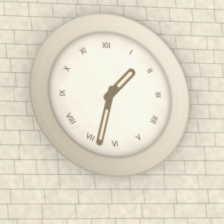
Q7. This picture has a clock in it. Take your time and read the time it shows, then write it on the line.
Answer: 1:33
